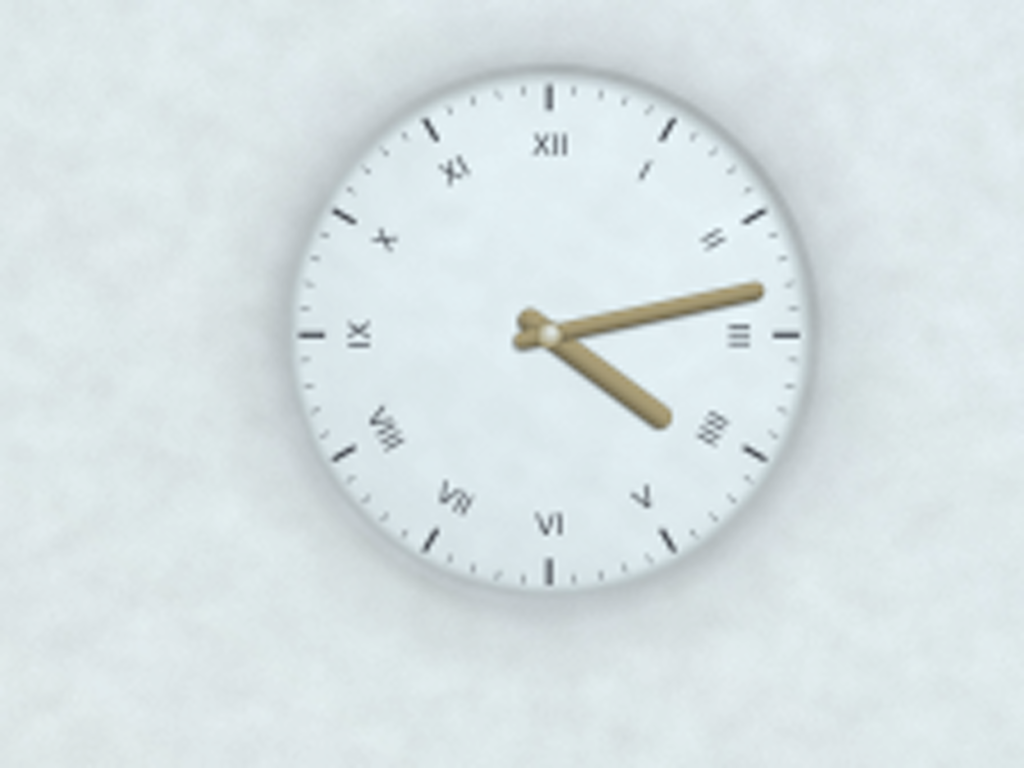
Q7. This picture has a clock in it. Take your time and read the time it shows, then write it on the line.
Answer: 4:13
